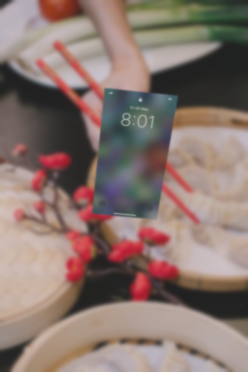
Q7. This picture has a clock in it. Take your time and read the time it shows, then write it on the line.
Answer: 8:01
